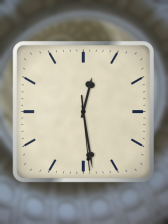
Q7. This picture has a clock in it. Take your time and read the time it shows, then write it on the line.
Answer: 12:28:29
